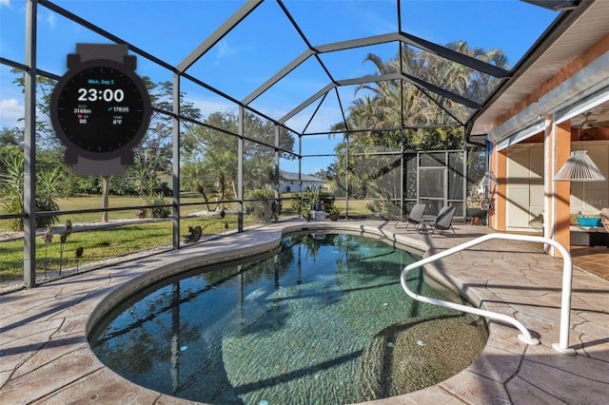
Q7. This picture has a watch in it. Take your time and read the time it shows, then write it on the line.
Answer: 23:00
